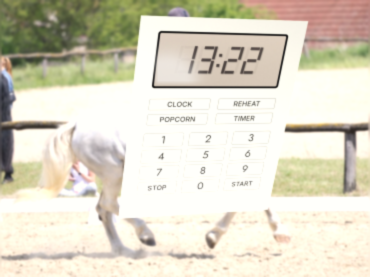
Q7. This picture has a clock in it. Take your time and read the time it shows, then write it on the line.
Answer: 13:22
